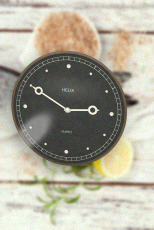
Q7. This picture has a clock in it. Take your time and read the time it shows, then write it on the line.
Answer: 2:50
